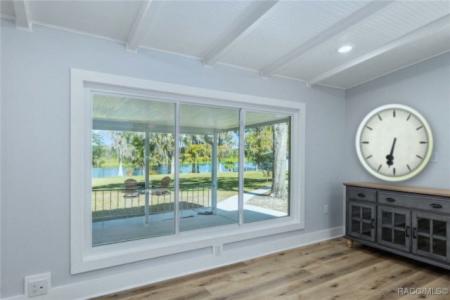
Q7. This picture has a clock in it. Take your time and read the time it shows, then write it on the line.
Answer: 6:32
